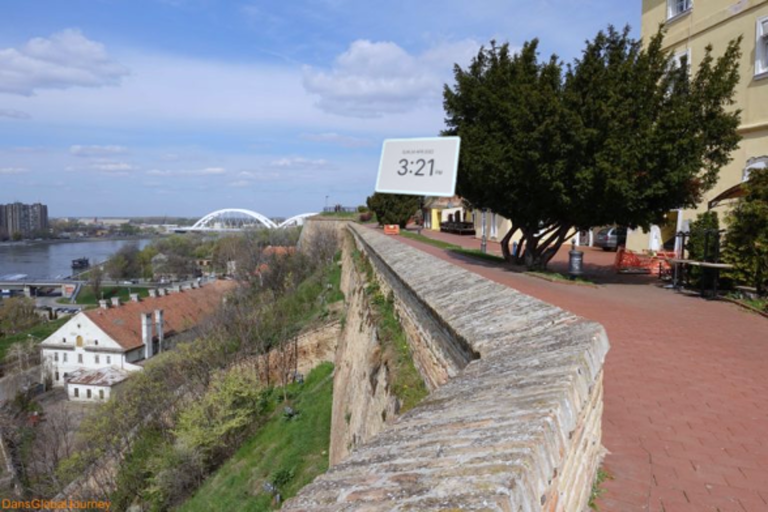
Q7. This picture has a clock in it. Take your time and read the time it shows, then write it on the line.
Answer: 3:21
